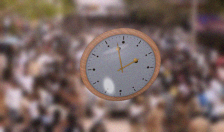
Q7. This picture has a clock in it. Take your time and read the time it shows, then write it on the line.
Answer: 1:58
